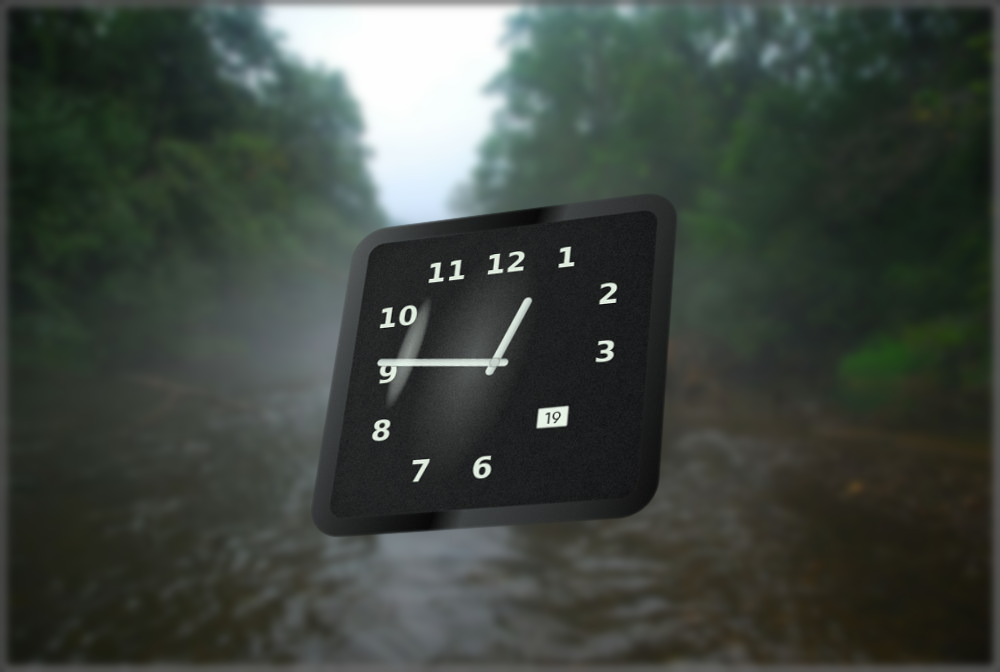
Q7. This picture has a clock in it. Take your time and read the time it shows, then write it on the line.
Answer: 12:46
